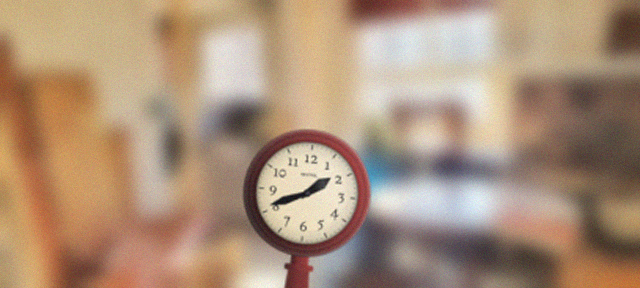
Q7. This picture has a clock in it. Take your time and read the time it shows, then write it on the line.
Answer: 1:41
